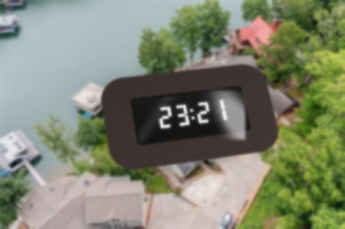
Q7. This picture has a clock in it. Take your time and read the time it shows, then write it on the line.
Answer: 23:21
